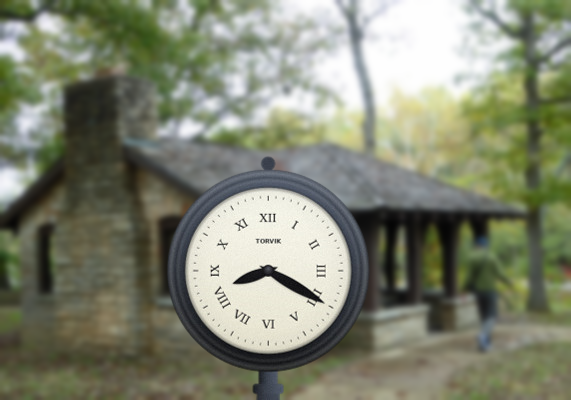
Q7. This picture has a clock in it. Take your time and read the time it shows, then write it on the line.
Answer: 8:20
